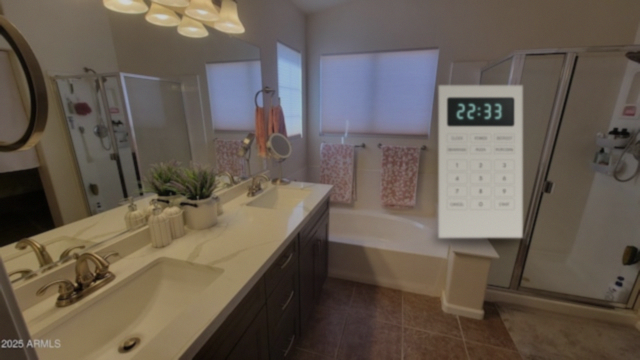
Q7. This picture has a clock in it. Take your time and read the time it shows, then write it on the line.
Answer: 22:33
